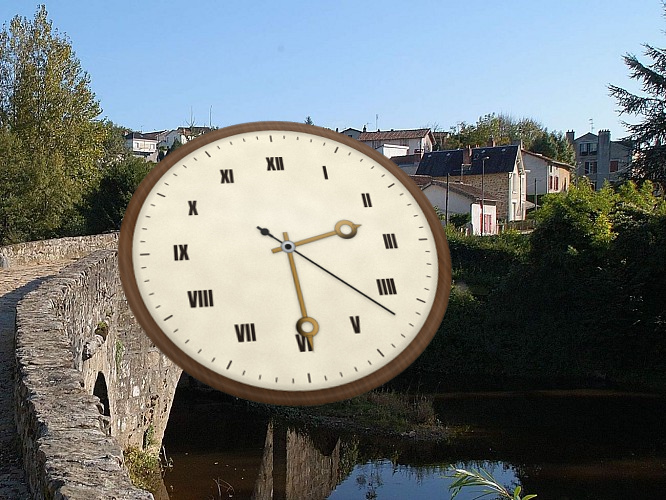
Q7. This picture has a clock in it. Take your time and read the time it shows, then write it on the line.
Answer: 2:29:22
